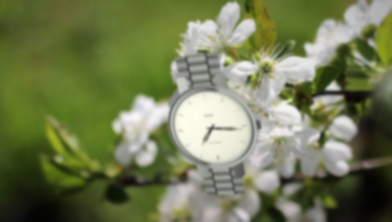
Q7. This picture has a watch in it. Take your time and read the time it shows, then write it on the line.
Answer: 7:16
